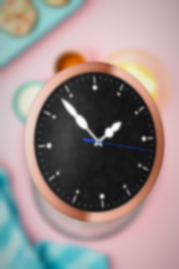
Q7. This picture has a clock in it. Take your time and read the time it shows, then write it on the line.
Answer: 1:53:17
